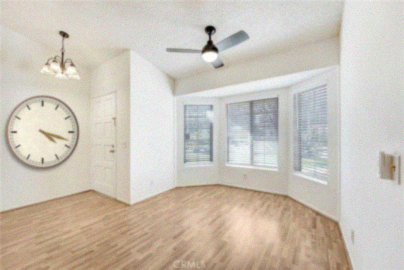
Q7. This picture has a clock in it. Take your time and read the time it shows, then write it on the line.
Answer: 4:18
